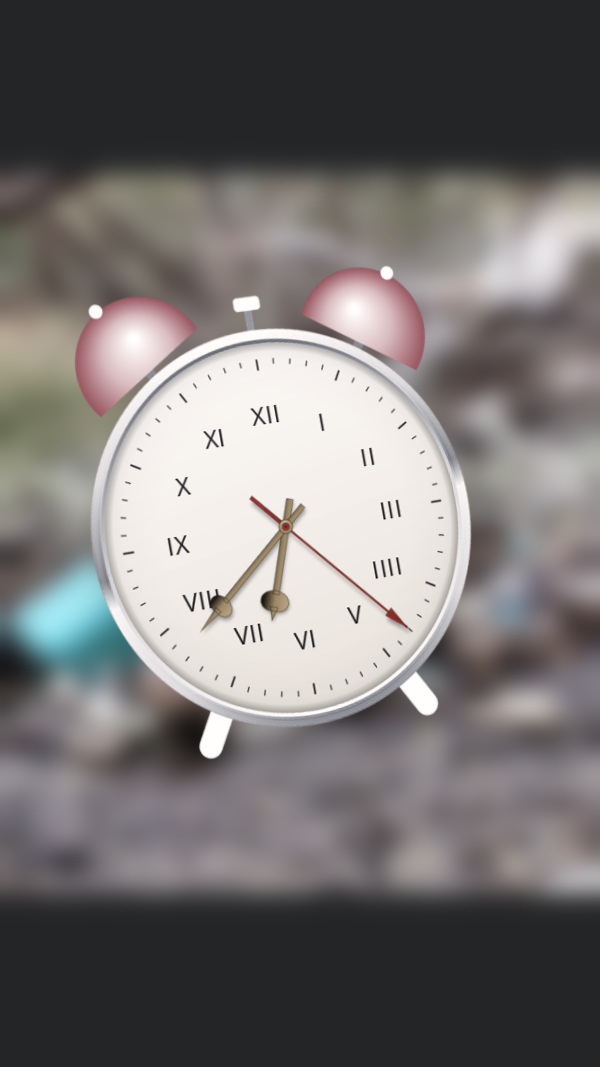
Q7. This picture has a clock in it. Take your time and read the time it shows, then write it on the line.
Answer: 6:38:23
